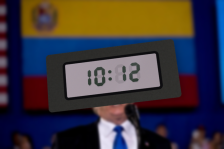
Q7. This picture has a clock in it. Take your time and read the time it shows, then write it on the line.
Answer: 10:12
